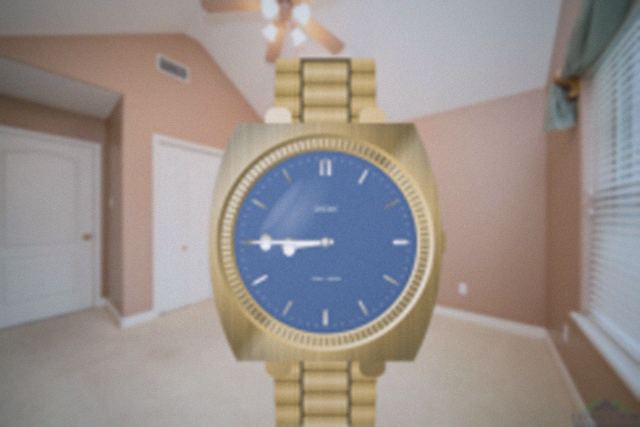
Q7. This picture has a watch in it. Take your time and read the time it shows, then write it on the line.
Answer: 8:45
